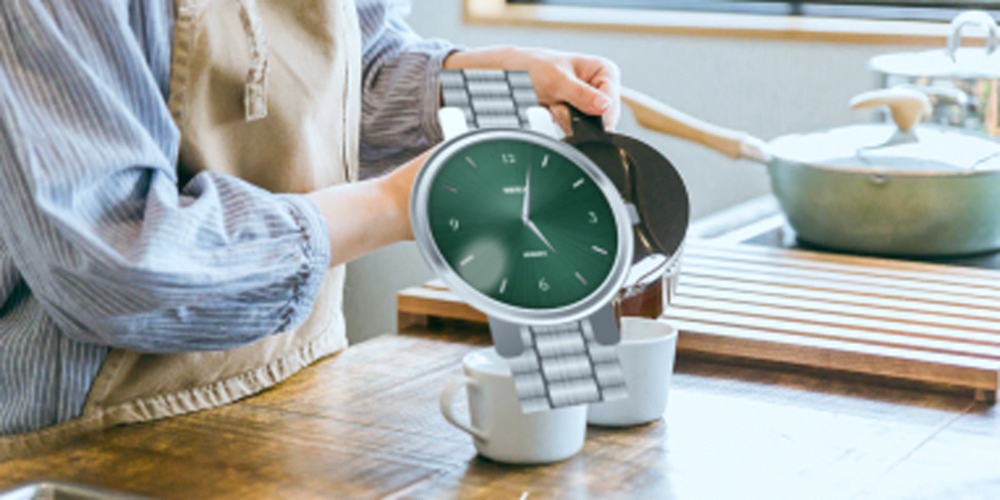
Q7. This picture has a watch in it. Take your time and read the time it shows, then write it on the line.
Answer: 5:03
